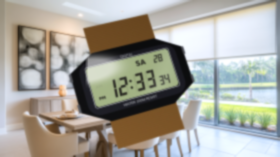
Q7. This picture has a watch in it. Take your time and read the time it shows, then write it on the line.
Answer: 12:33
